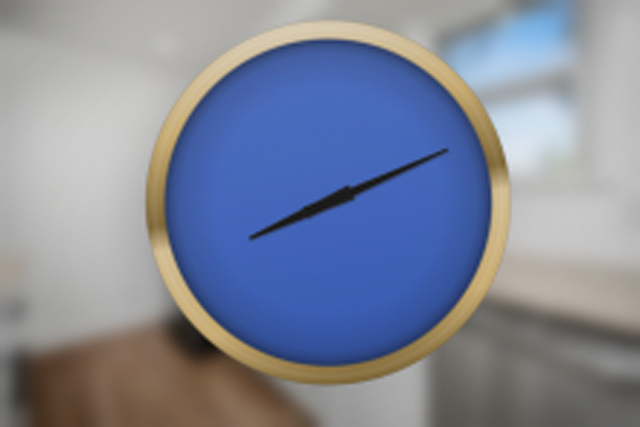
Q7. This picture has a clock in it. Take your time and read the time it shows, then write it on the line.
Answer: 8:11
